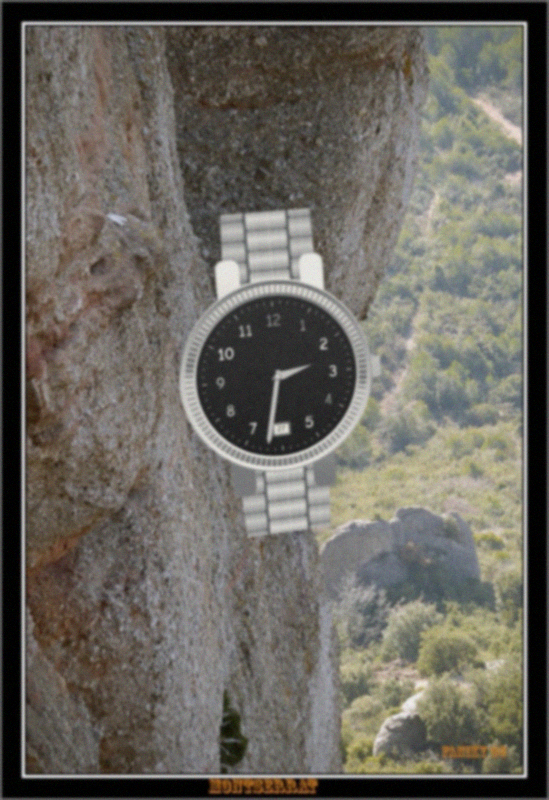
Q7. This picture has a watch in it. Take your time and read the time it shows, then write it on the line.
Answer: 2:32
